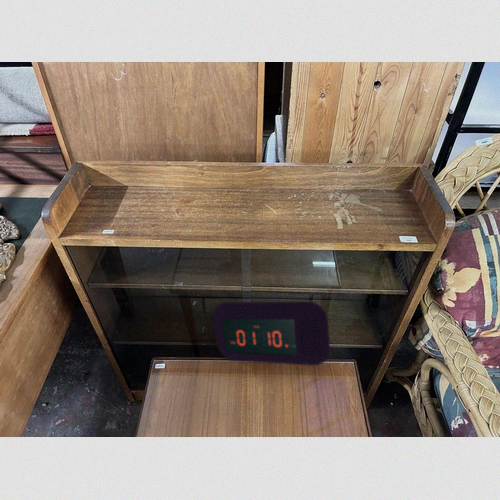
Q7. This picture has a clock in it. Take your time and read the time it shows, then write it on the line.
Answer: 1:10
